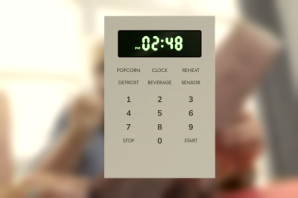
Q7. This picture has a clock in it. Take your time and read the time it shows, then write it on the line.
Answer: 2:48
